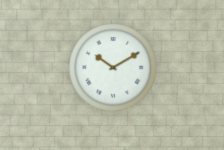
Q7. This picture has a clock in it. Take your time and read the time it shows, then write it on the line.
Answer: 10:10
